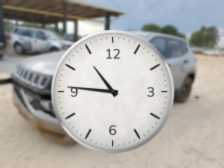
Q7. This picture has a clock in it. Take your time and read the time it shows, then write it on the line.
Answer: 10:46
